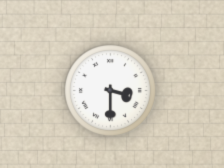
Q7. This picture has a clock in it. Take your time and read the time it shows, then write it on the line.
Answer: 3:30
